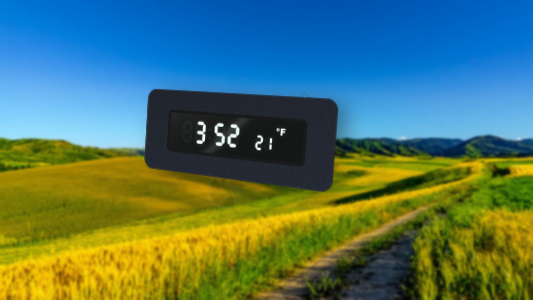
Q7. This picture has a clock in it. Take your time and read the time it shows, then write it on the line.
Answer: 3:52
